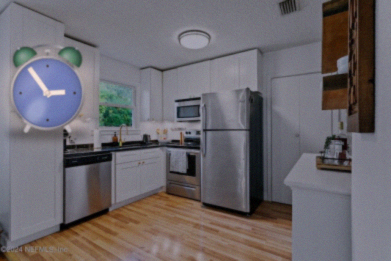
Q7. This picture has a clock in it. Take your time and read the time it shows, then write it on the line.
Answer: 2:54
